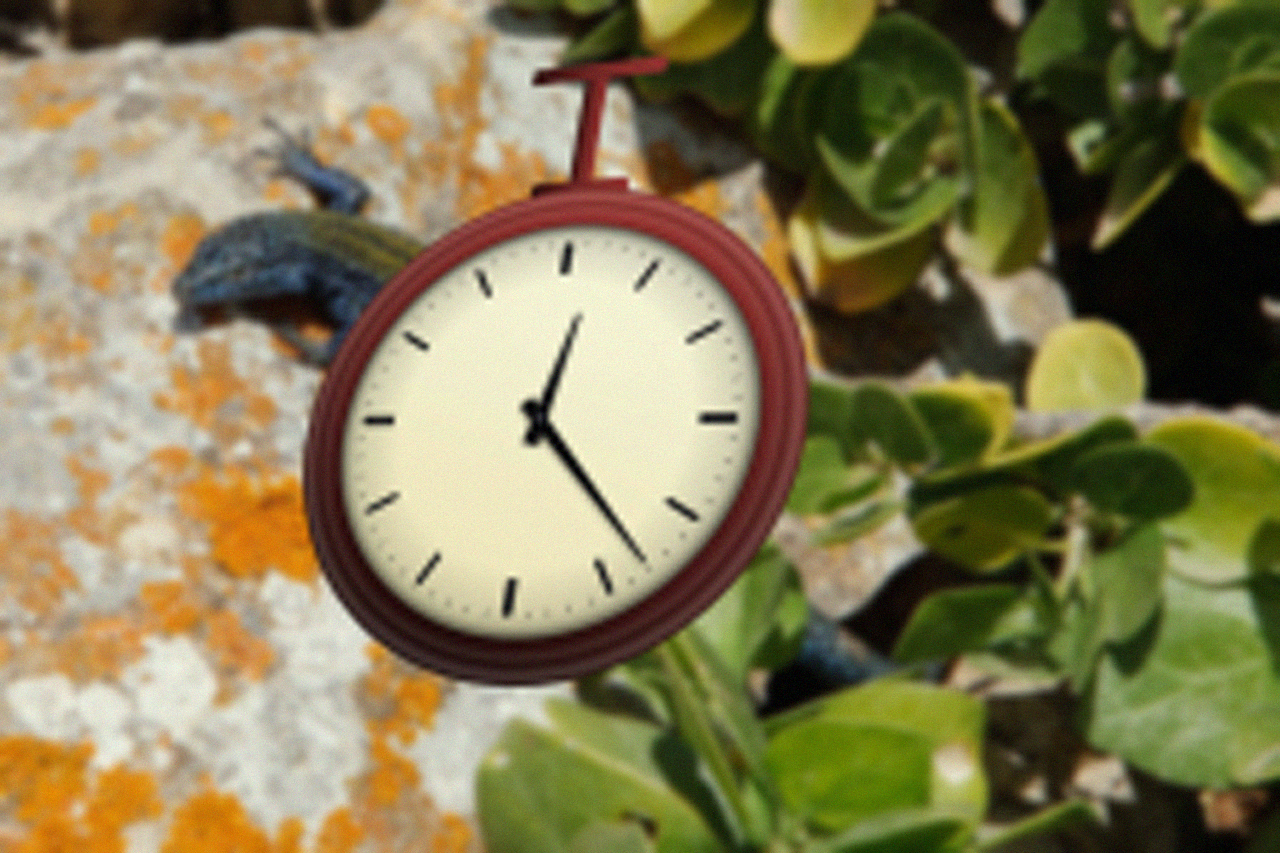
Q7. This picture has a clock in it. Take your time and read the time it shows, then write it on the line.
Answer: 12:23
